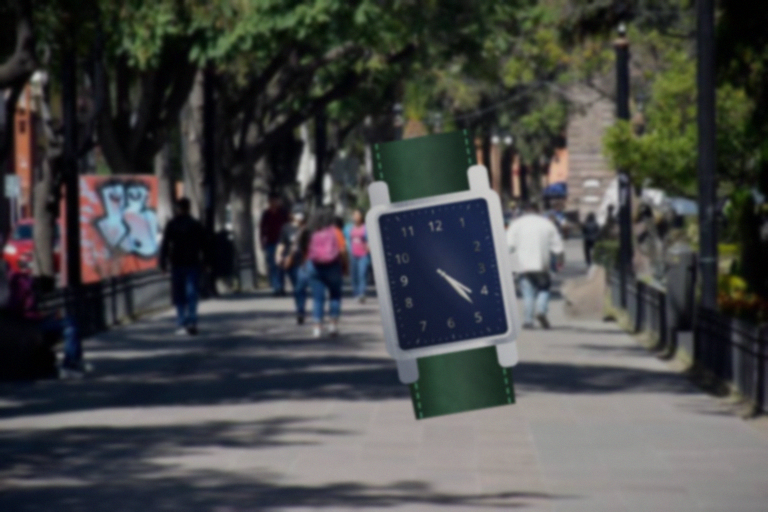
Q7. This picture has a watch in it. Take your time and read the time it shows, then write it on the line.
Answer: 4:24
